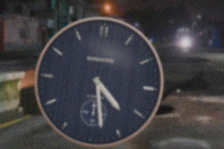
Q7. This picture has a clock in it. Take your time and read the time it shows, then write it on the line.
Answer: 4:28
